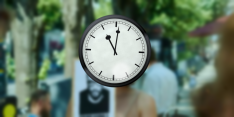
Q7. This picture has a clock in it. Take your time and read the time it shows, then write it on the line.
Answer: 11:01
